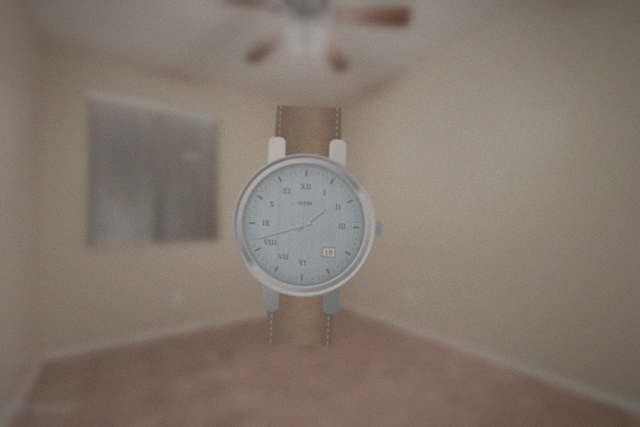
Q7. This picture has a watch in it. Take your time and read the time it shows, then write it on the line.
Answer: 1:42
